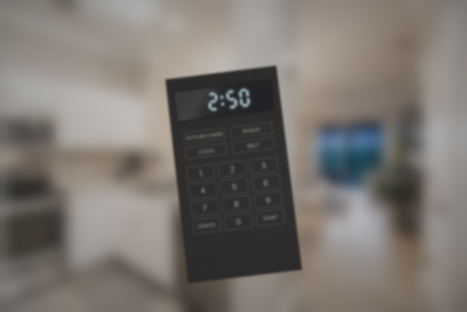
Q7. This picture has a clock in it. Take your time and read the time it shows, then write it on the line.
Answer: 2:50
